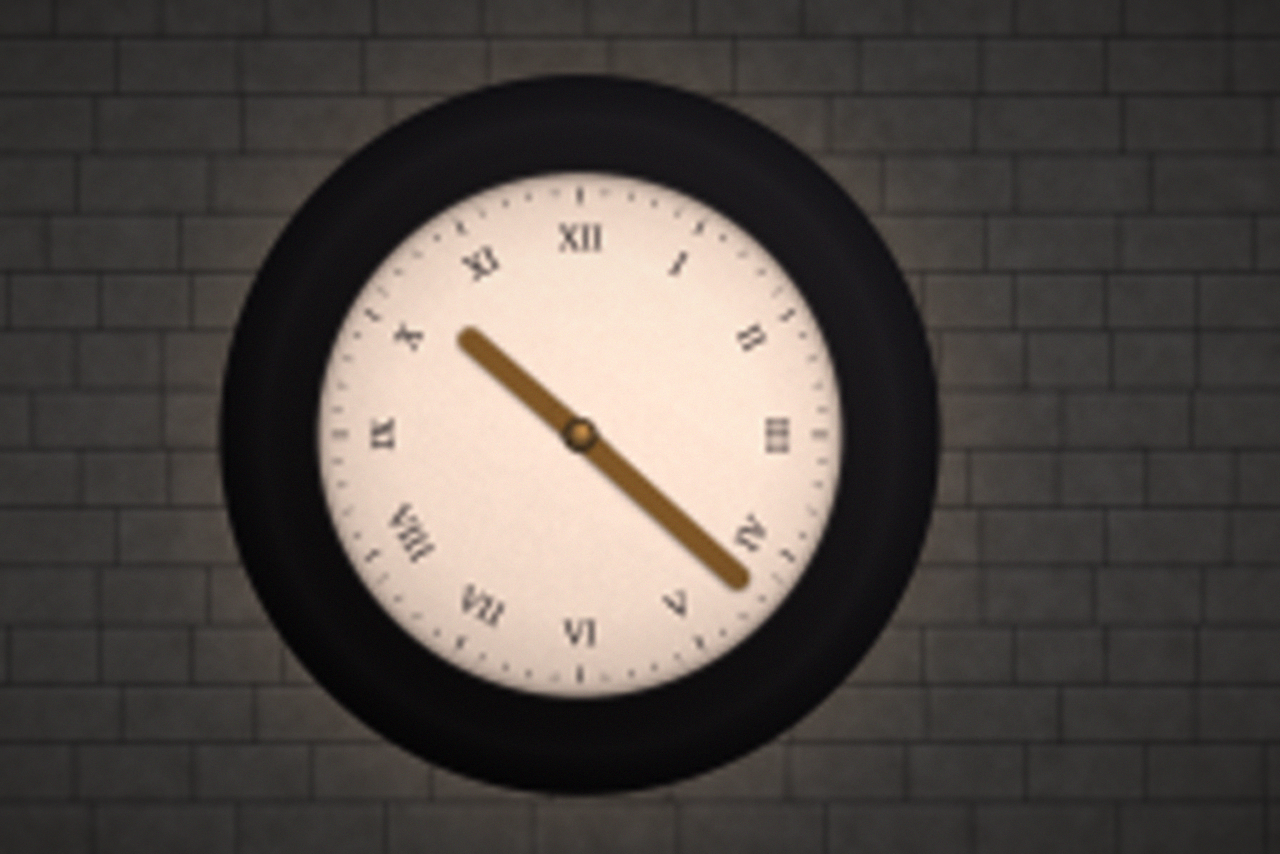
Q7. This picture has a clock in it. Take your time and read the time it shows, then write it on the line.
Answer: 10:22
